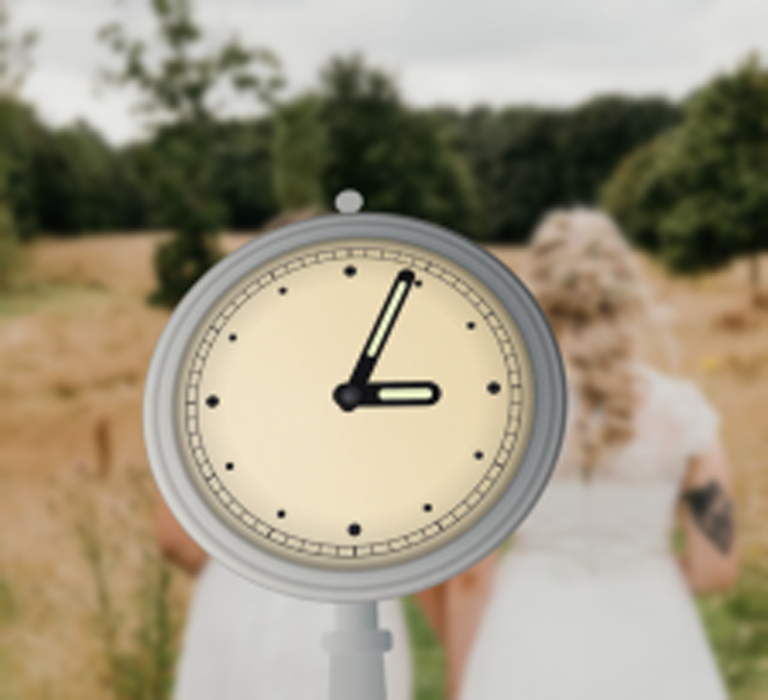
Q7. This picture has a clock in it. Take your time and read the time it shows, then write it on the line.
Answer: 3:04
